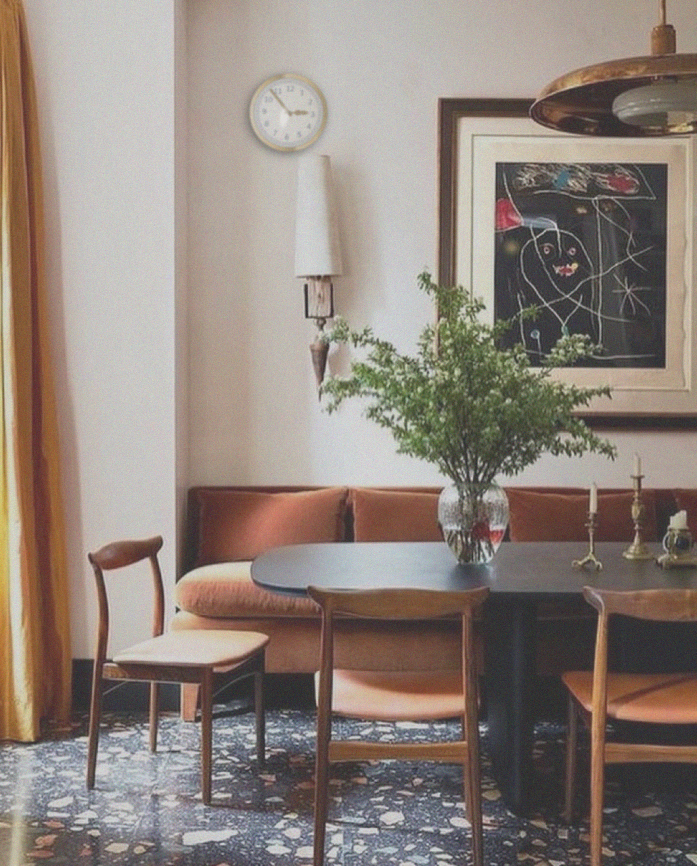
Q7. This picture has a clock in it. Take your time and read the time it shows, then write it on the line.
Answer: 2:53
